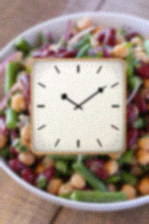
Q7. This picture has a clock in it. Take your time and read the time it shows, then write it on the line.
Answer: 10:09
